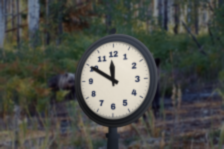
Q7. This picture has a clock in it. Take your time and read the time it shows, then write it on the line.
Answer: 11:50
